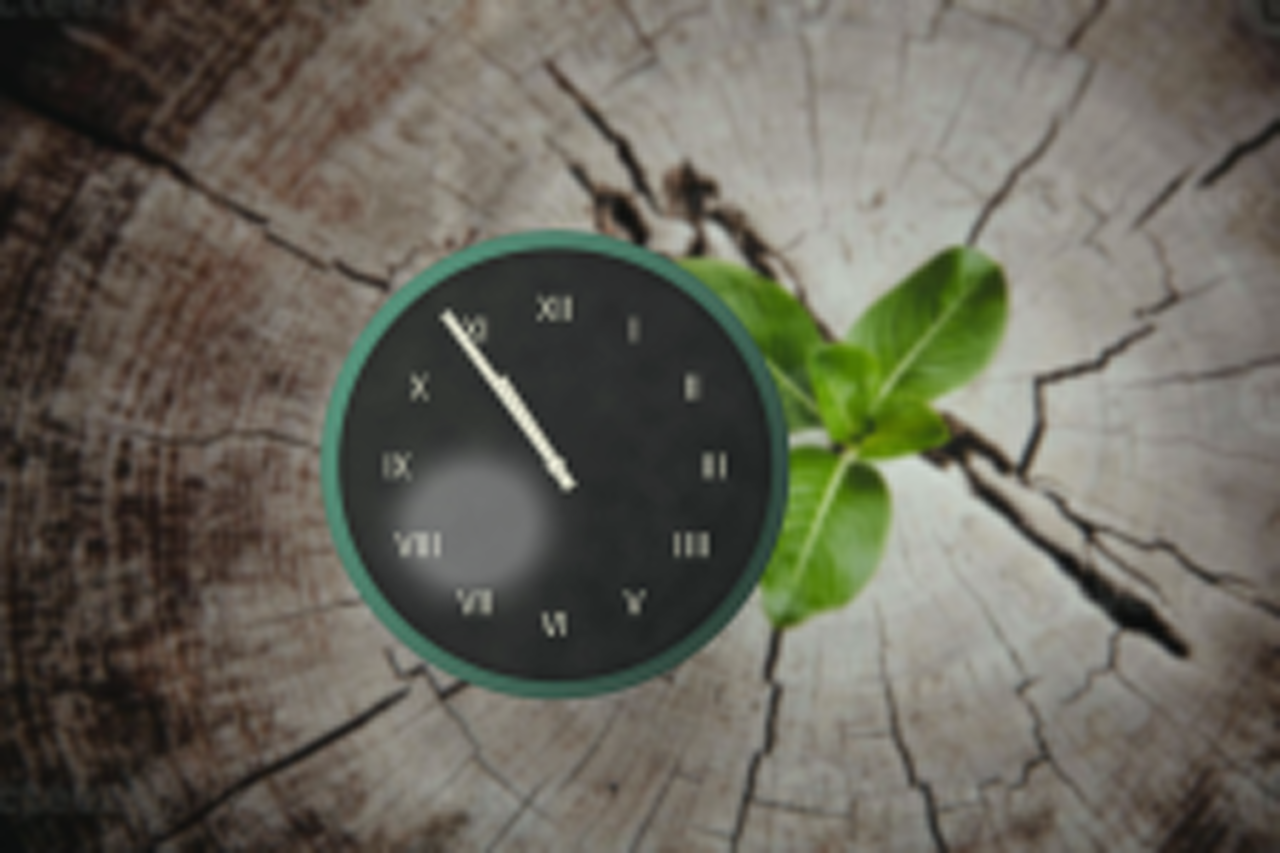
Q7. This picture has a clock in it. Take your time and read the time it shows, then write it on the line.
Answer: 10:54
